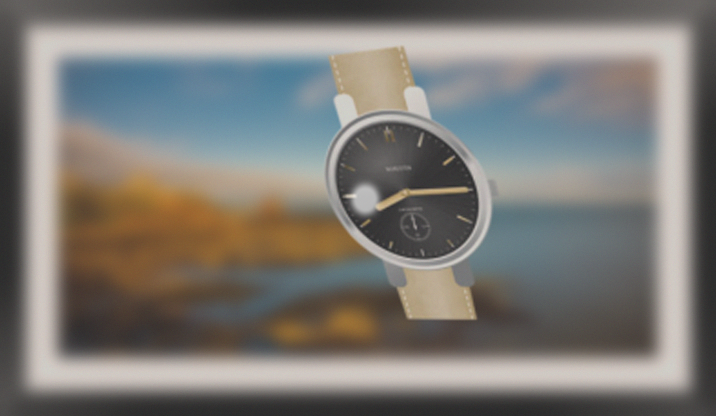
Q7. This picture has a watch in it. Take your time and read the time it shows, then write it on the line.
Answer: 8:15
